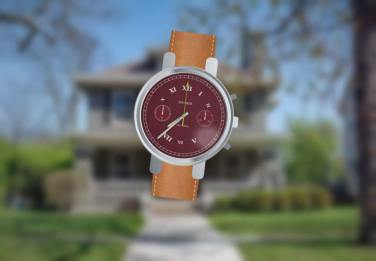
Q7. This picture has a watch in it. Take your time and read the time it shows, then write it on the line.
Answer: 7:37
